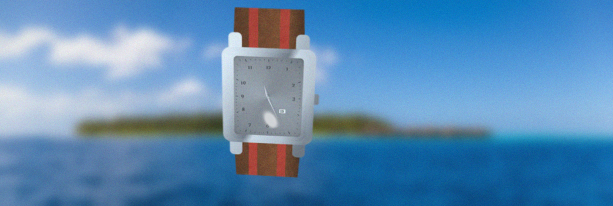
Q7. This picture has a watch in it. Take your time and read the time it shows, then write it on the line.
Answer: 11:26
